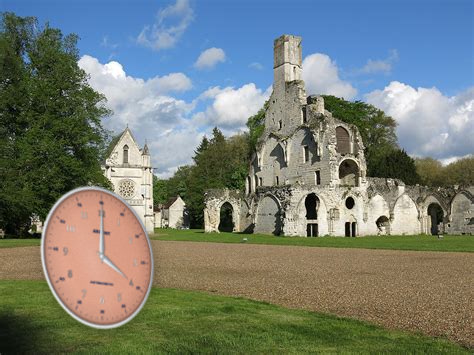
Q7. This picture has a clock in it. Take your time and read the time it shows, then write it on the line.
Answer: 4:00
